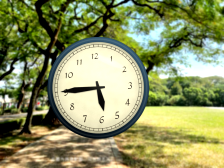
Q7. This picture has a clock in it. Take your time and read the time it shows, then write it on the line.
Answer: 5:45
